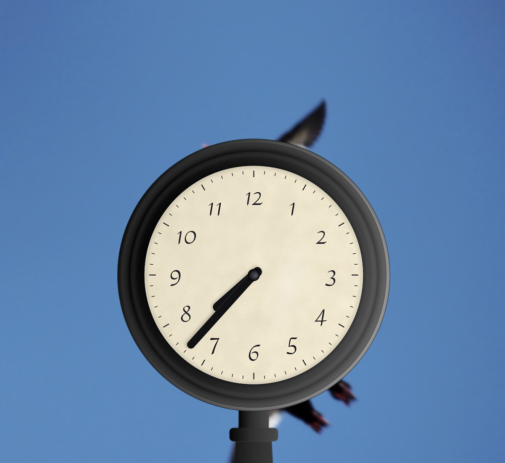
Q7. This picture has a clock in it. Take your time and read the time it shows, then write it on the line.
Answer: 7:37
